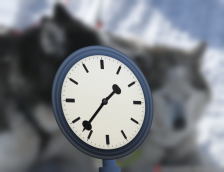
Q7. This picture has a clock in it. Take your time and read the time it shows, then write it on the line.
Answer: 1:37
